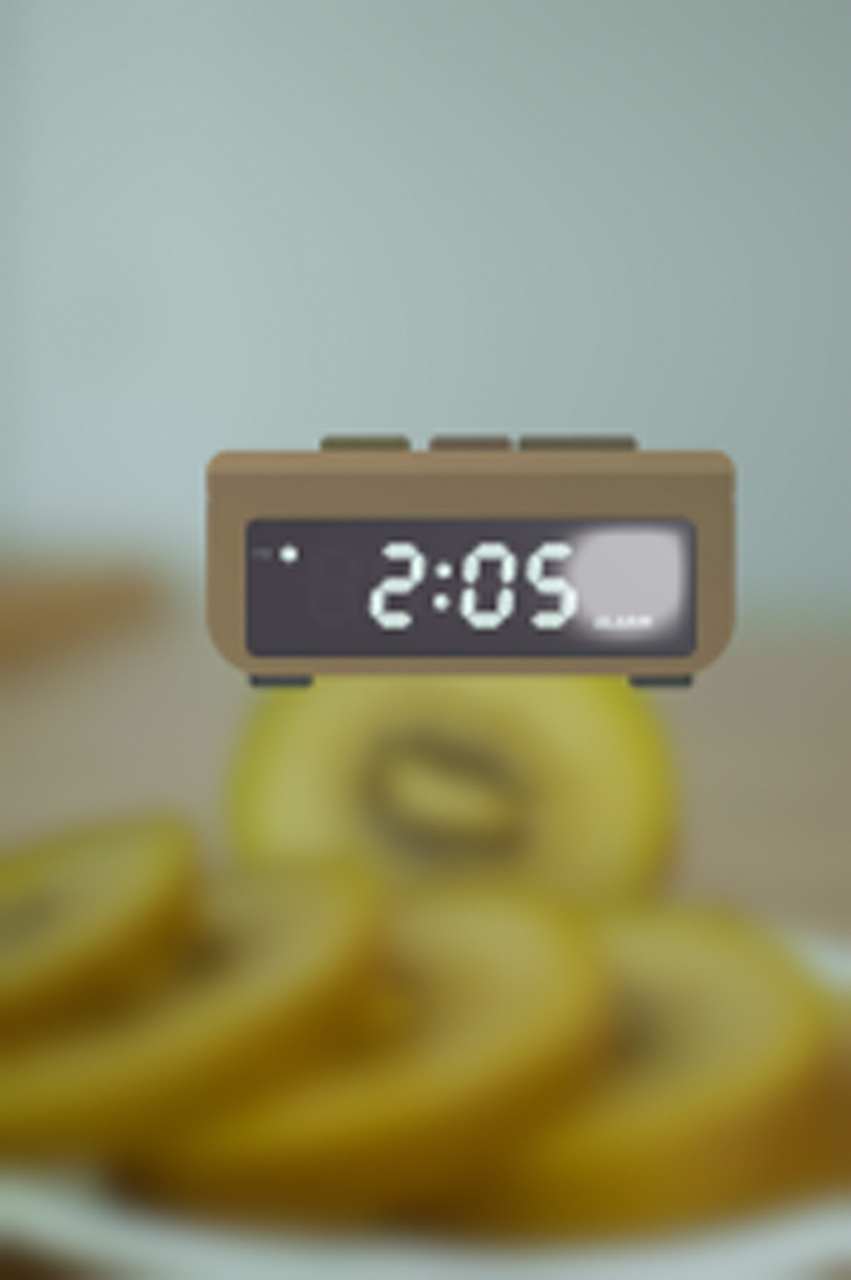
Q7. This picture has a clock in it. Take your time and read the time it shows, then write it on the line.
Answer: 2:05
